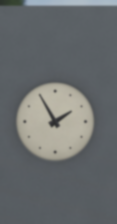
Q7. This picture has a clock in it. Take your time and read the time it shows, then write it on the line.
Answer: 1:55
